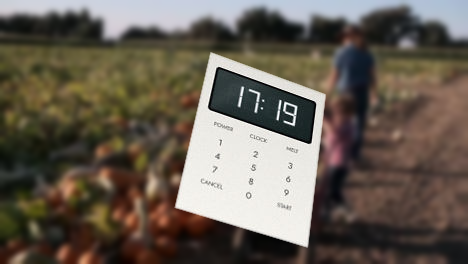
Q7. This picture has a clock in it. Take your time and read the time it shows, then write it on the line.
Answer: 17:19
